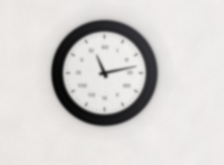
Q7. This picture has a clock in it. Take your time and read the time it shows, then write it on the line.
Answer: 11:13
